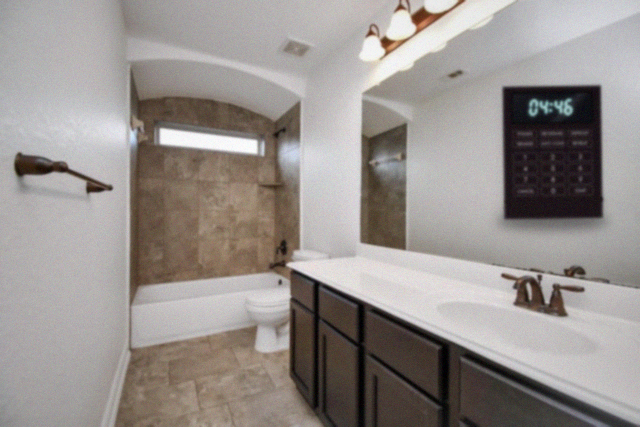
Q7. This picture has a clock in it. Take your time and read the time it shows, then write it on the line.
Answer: 4:46
